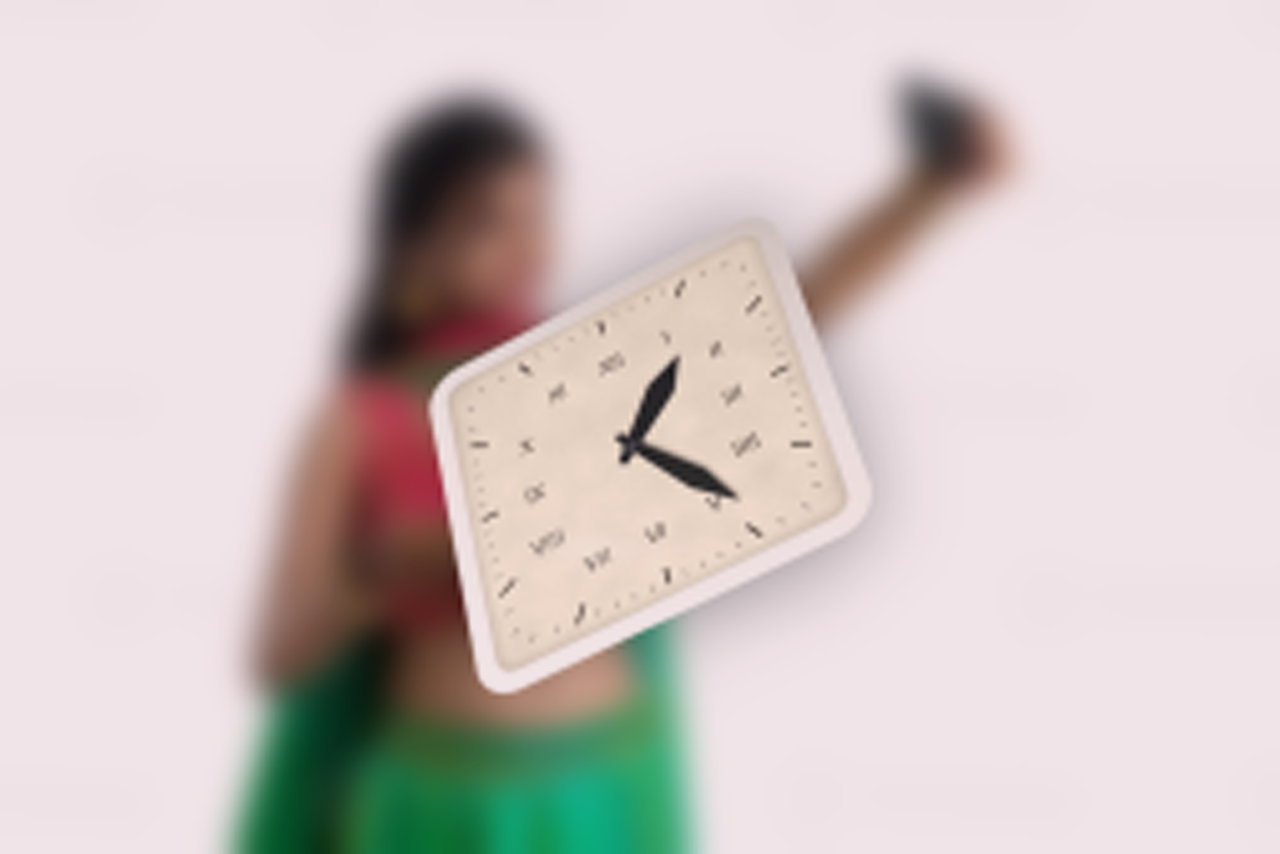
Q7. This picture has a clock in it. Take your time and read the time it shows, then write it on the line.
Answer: 1:24
